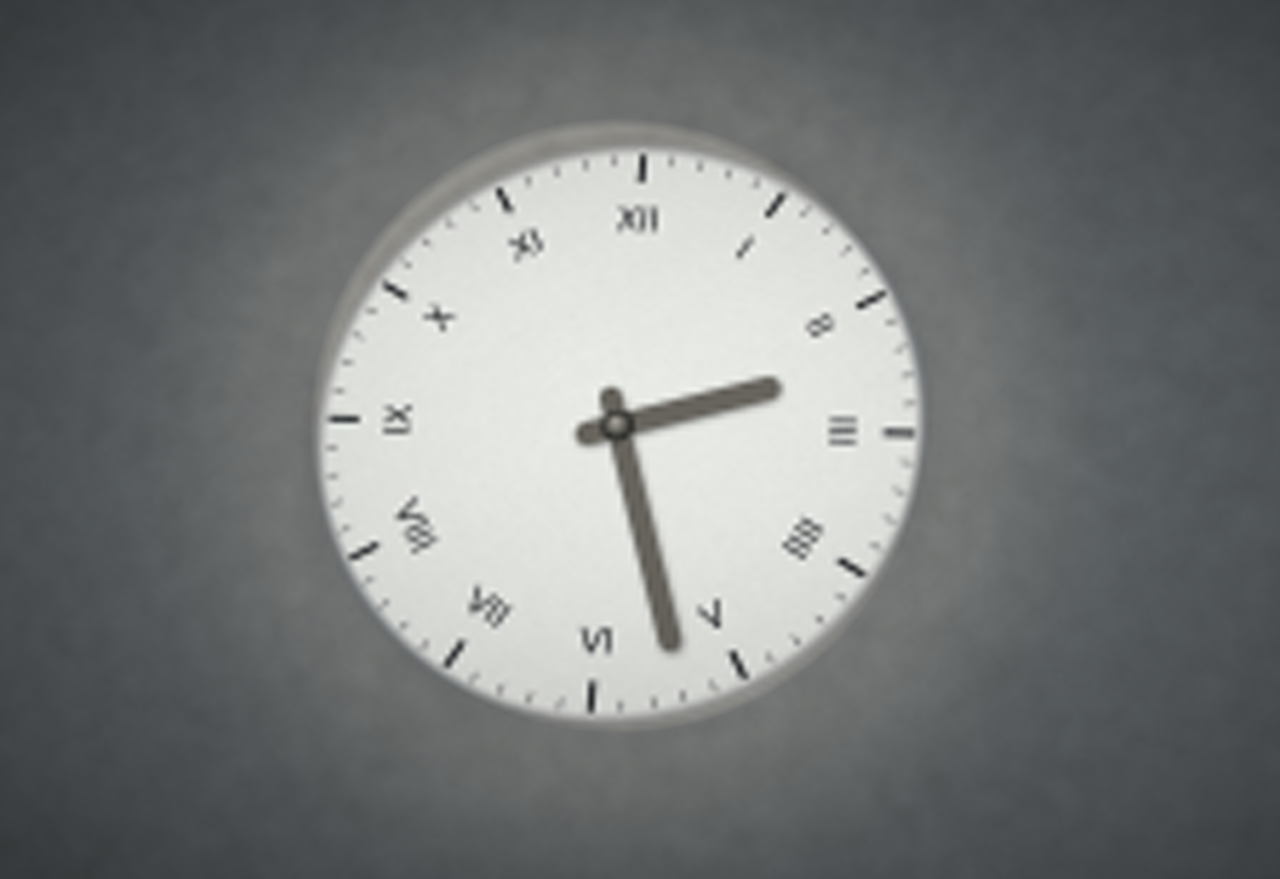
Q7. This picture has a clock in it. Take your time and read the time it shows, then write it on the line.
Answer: 2:27
